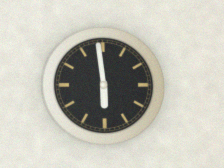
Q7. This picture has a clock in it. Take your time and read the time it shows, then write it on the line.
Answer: 5:59
